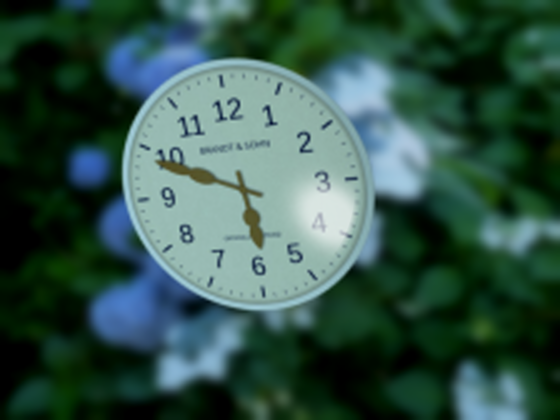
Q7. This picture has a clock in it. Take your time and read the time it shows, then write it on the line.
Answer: 5:49
